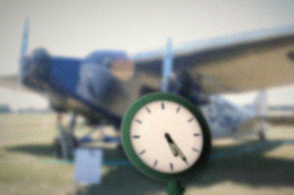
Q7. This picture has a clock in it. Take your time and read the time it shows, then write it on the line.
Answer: 5:25
